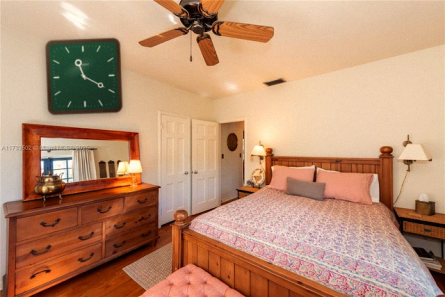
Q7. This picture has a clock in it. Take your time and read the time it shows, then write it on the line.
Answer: 11:20
